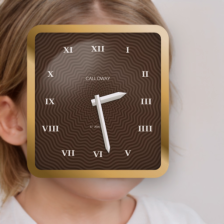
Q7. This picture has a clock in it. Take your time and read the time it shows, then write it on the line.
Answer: 2:28
